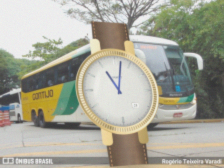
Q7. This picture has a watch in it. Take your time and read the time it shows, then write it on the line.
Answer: 11:02
